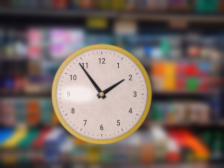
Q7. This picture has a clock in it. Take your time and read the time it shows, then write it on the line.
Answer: 1:54
